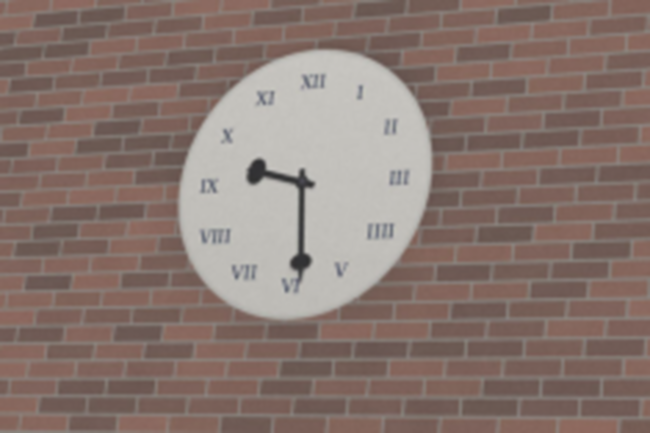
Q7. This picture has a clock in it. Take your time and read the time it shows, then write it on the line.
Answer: 9:29
